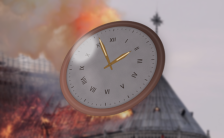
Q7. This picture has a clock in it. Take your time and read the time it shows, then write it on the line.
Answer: 1:56
